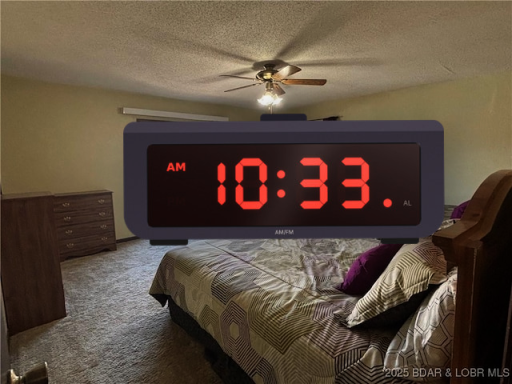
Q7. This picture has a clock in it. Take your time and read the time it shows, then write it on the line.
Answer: 10:33
